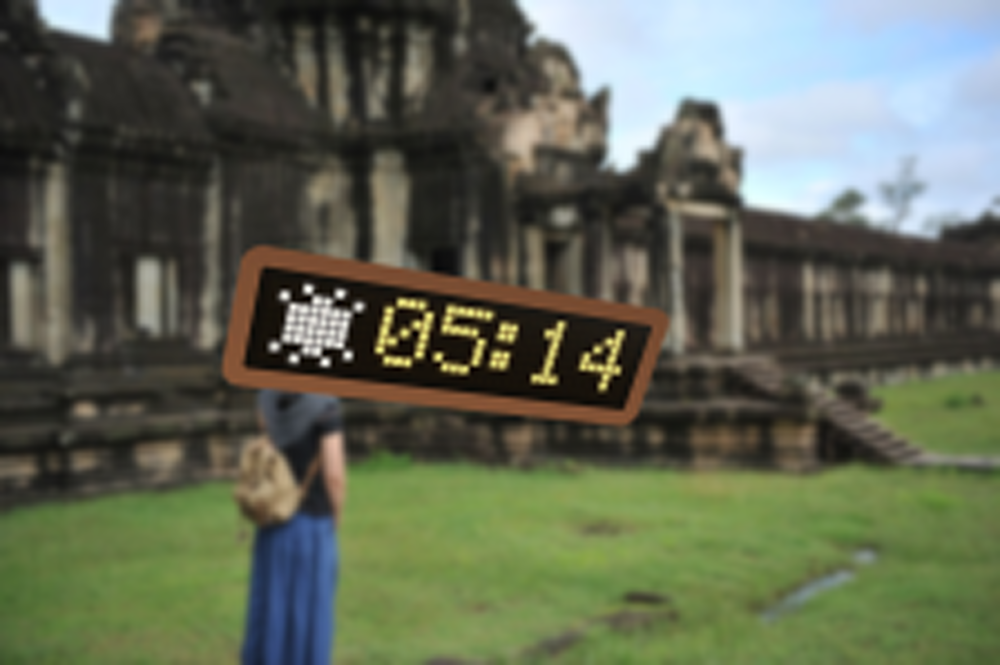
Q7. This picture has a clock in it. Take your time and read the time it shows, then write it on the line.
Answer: 5:14
